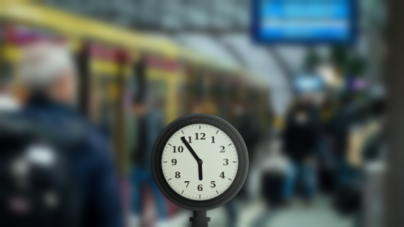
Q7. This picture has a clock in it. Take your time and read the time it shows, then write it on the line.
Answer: 5:54
